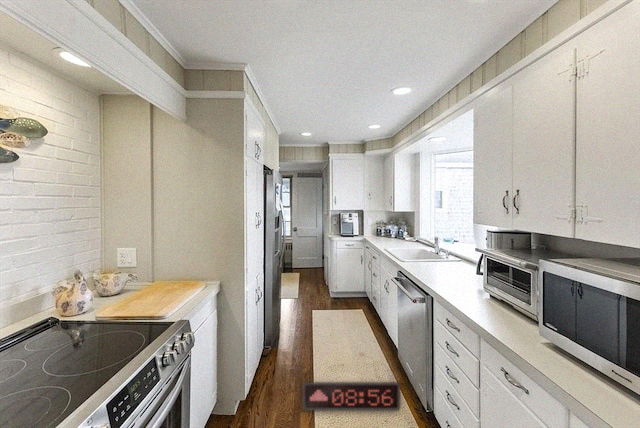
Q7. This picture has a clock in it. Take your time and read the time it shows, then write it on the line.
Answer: 8:56
